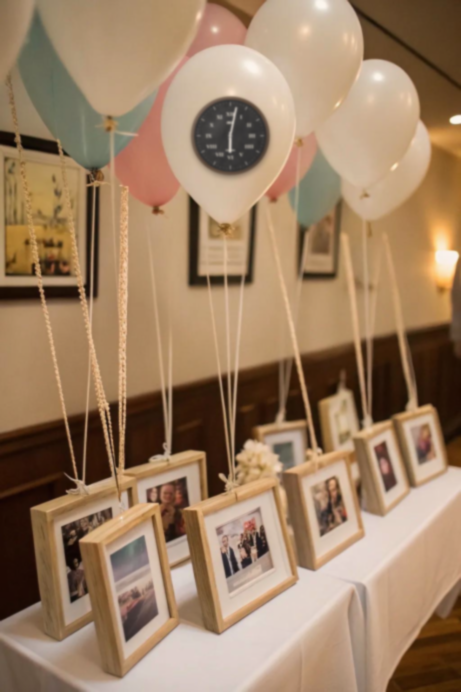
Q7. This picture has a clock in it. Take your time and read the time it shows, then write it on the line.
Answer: 6:02
